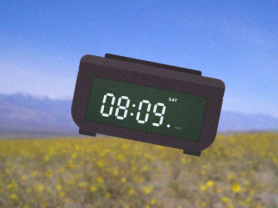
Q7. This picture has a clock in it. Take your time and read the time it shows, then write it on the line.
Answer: 8:09
